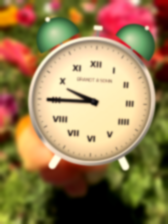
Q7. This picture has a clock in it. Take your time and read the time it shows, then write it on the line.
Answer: 9:45
